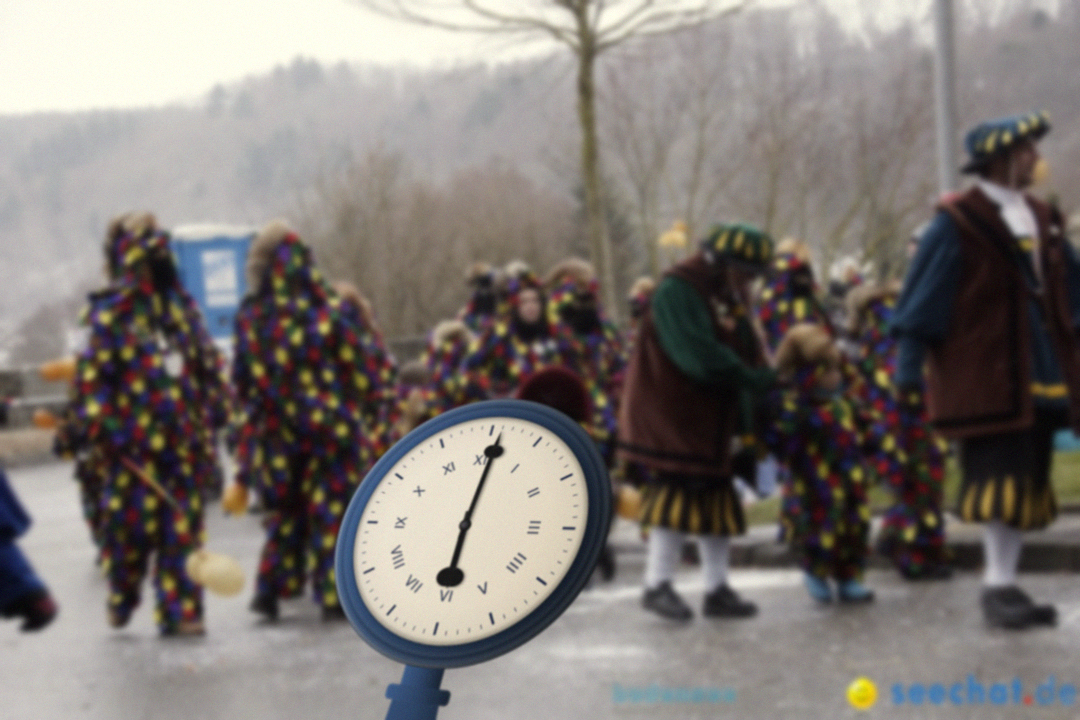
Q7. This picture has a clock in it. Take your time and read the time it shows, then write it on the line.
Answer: 6:01
